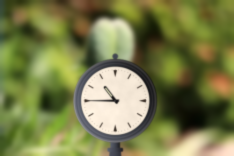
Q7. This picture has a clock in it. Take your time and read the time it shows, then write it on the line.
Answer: 10:45
